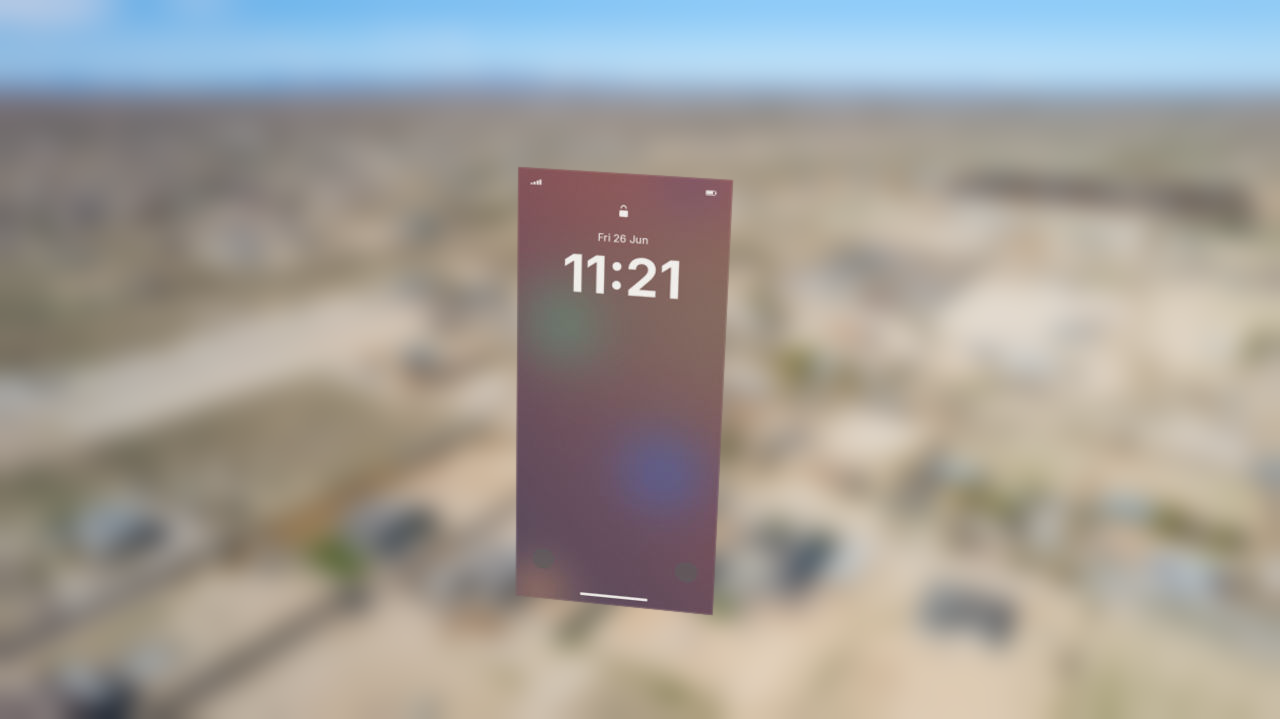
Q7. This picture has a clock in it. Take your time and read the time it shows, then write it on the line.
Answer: 11:21
